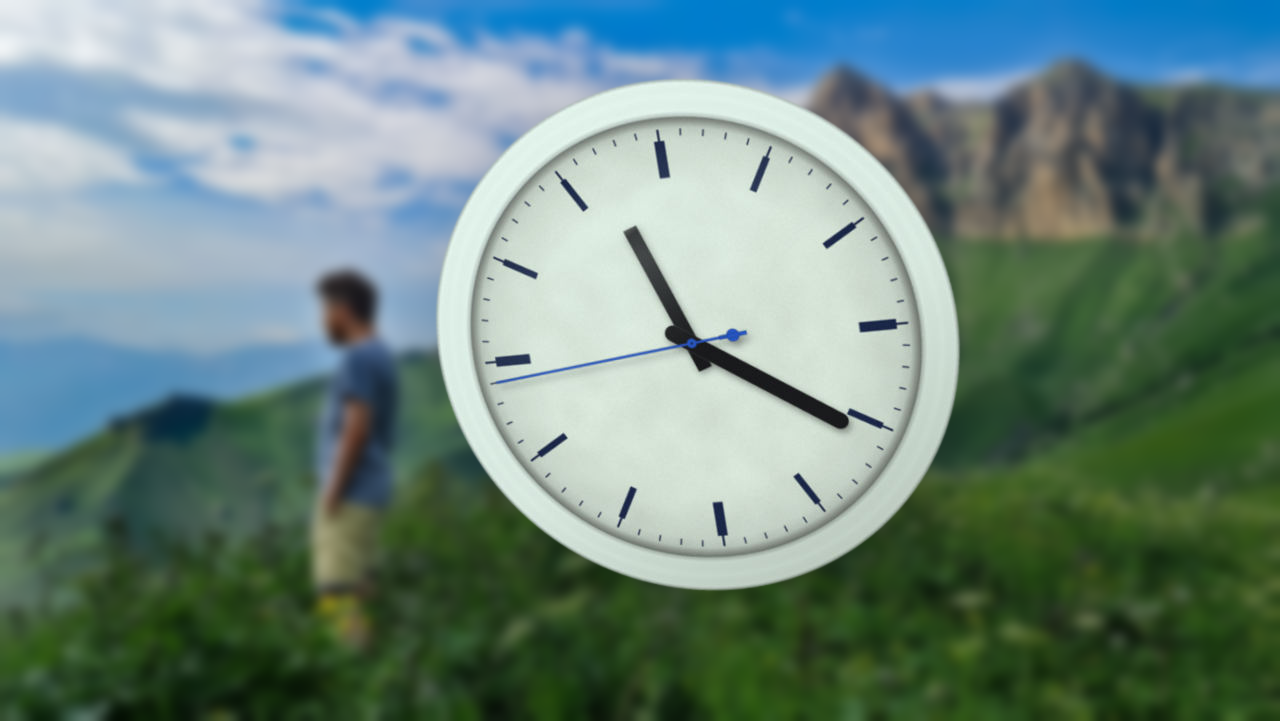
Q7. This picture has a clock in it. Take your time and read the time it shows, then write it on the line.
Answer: 11:20:44
